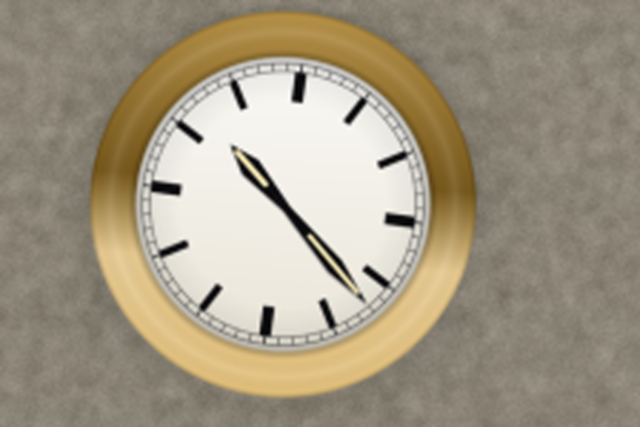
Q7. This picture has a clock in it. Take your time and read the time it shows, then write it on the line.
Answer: 10:22
